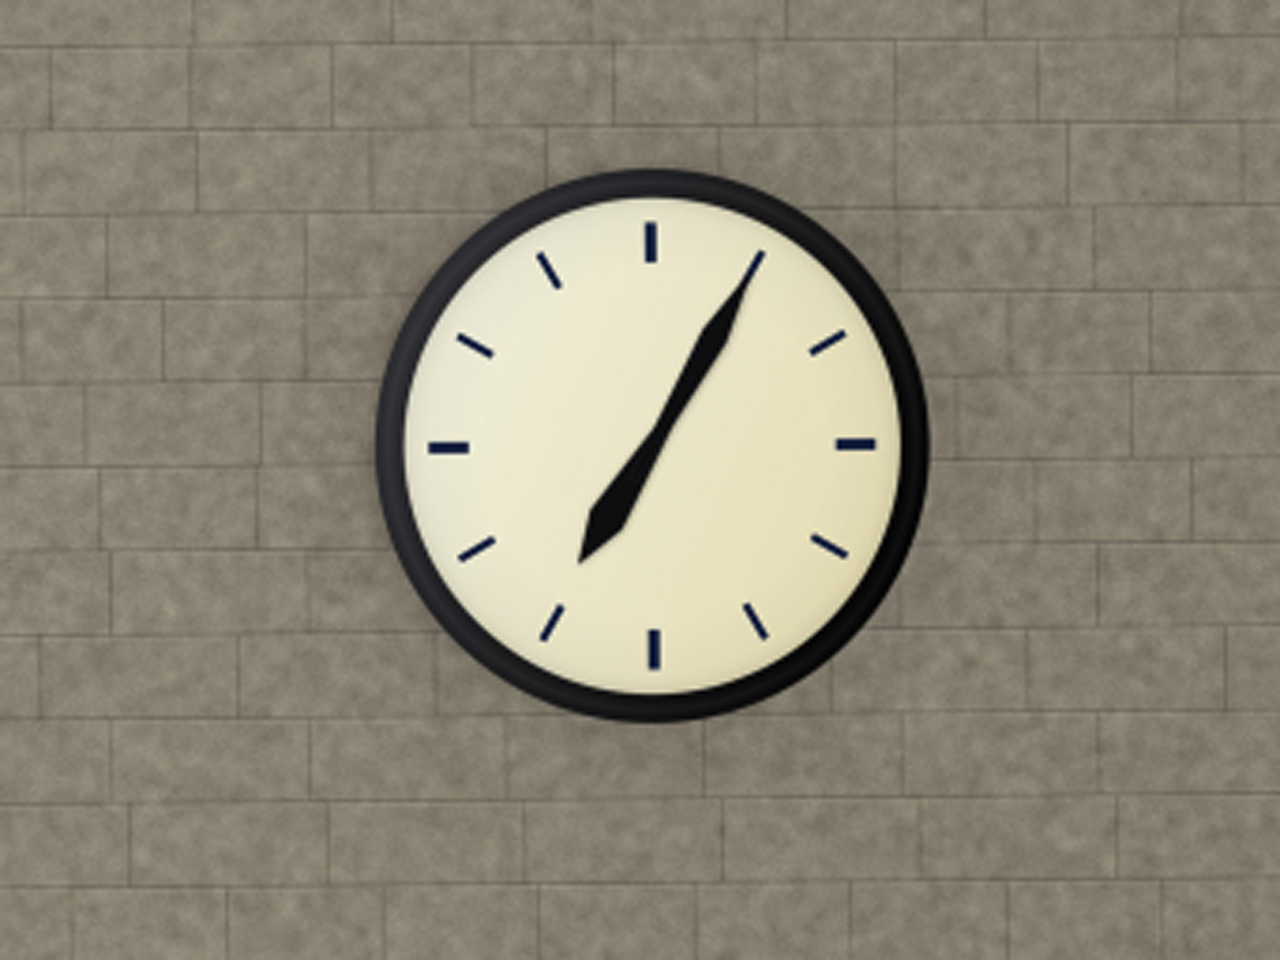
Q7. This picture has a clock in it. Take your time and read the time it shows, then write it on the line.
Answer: 7:05
